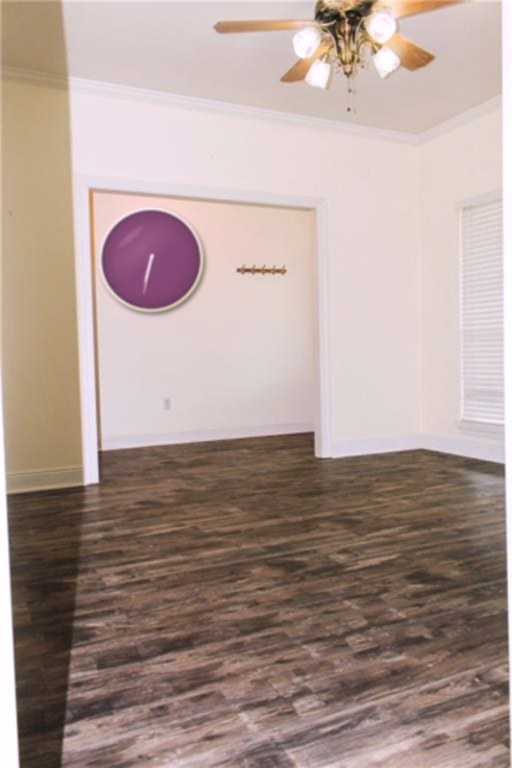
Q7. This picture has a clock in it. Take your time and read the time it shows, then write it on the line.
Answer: 6:32
